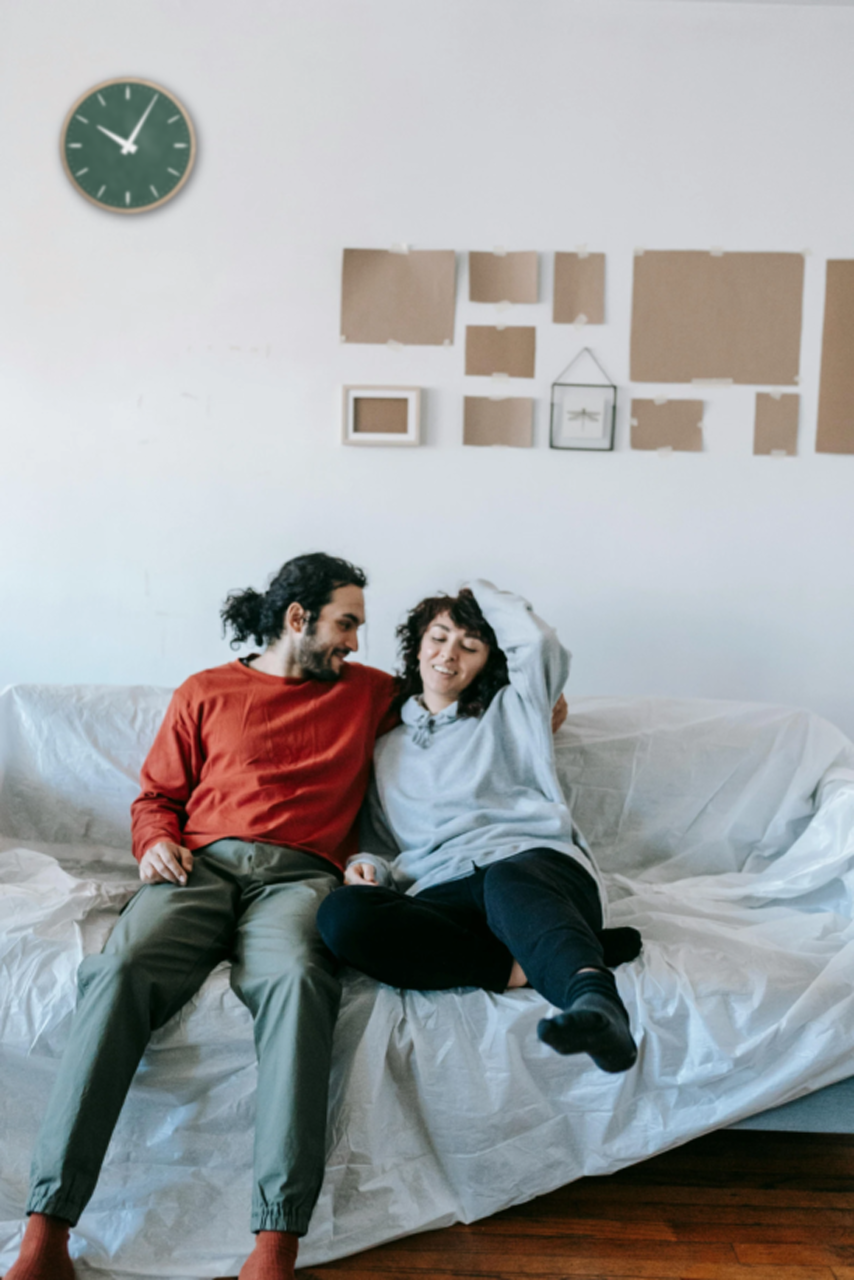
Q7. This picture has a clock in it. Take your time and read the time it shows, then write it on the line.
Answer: 10:05
